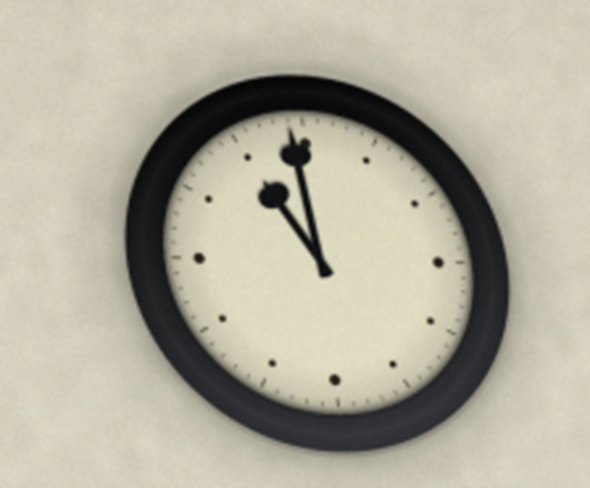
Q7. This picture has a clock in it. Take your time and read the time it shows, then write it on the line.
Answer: 10:59
